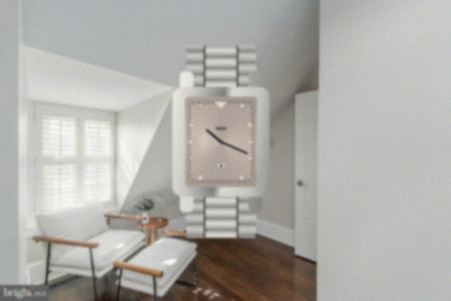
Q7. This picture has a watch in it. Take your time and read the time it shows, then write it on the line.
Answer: 10:19
